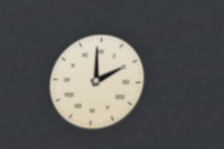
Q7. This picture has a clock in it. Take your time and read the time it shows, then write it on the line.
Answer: 1:59
